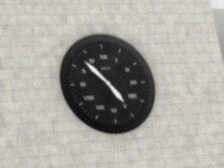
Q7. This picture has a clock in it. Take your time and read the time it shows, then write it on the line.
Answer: 4:53
